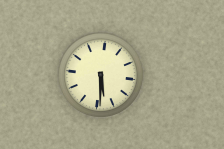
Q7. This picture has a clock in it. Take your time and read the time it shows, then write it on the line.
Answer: 5:29
